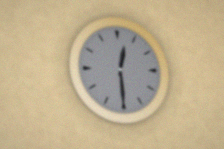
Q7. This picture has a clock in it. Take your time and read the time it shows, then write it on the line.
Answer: 12:30
